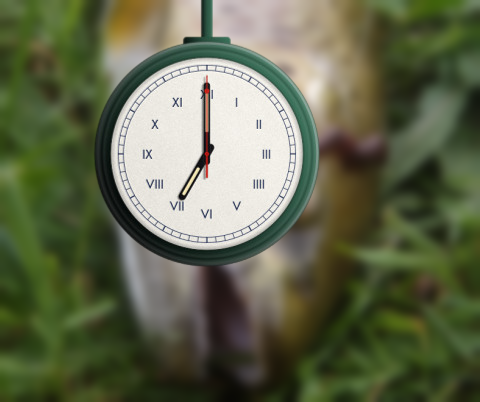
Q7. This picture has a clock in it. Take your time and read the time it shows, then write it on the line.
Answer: 7:00:00
